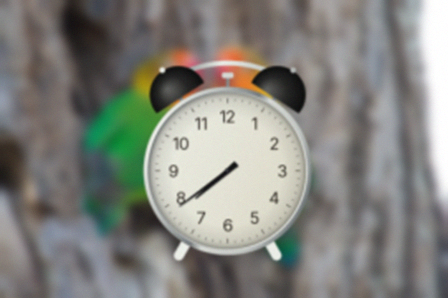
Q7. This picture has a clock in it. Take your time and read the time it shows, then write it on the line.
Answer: 7:39
